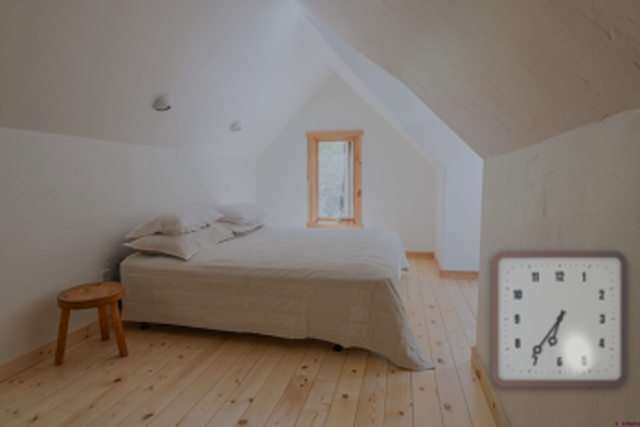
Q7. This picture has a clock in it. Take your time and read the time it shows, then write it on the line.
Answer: 6:36
